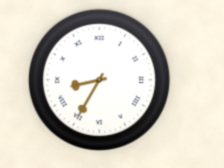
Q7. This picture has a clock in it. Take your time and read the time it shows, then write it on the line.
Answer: 8:35
